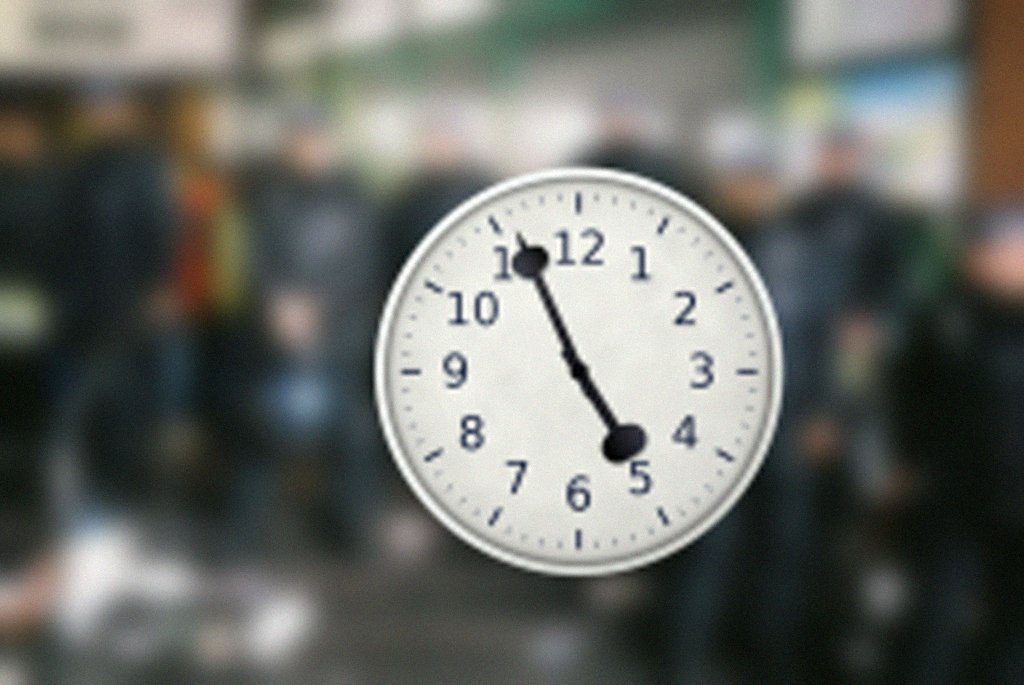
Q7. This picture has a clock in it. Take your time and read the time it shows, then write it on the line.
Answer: 4:56
